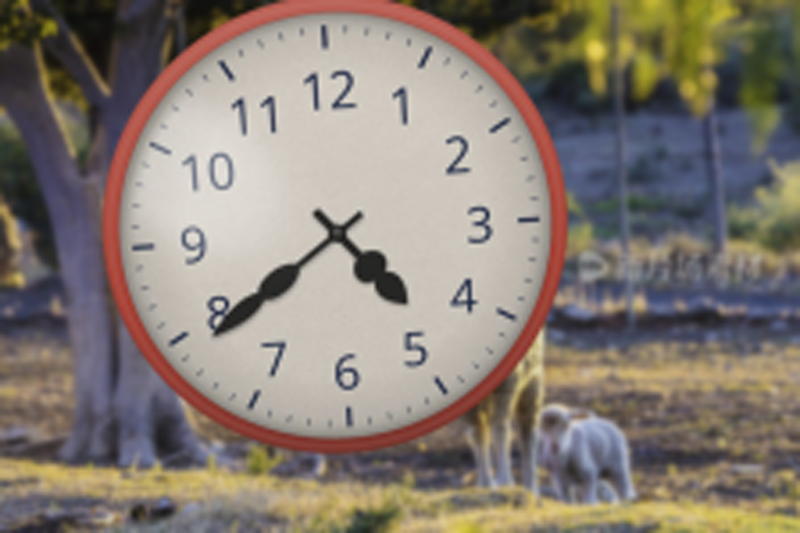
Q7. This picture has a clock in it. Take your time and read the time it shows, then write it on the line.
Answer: 4:39
